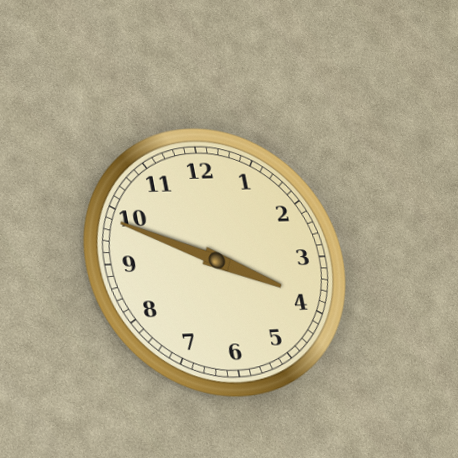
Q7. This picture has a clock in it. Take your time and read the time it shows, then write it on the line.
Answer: 3:49
